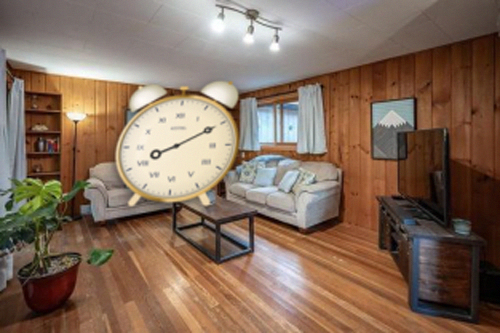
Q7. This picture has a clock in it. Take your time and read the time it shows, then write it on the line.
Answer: 8:10
